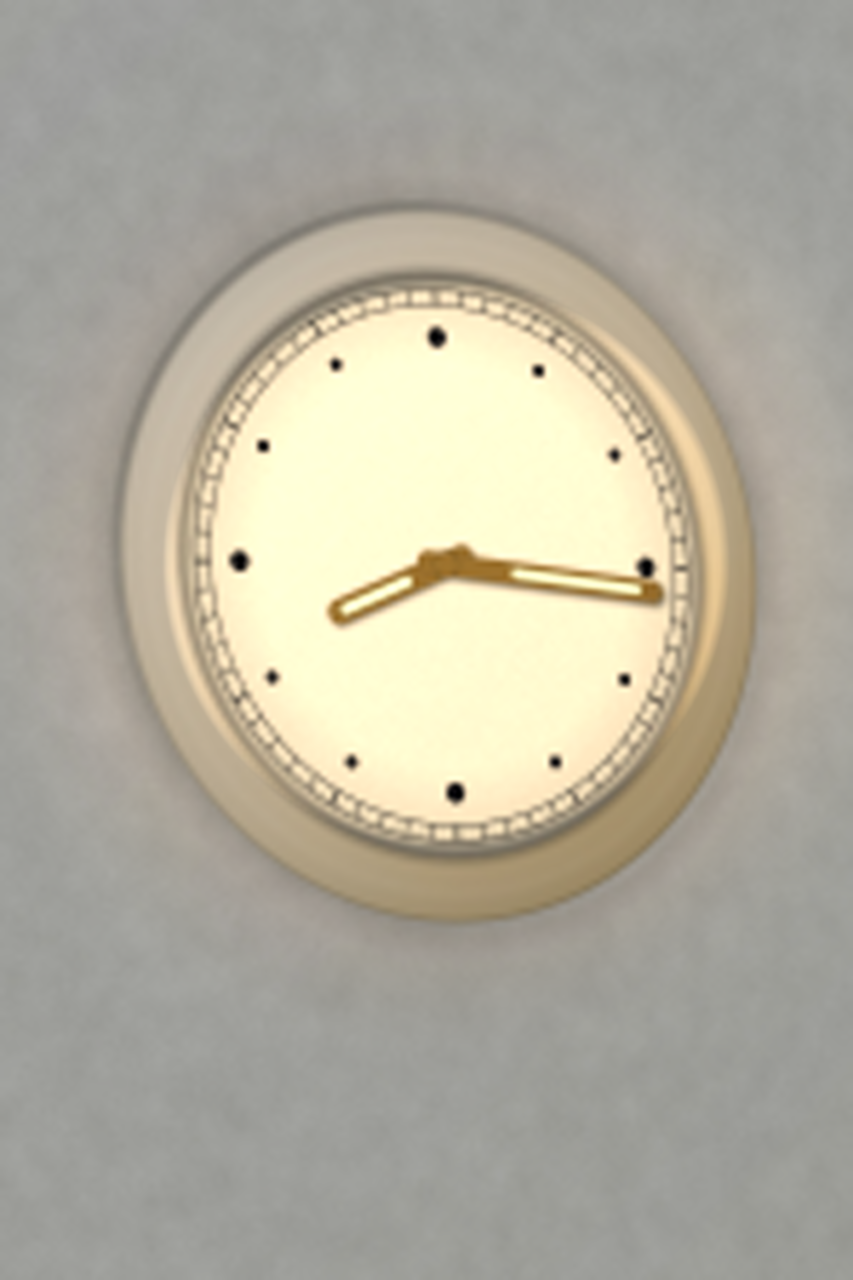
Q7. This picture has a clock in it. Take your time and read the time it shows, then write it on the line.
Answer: 8:16
